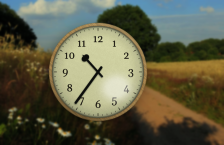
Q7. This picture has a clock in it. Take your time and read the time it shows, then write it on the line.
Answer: 10:36
